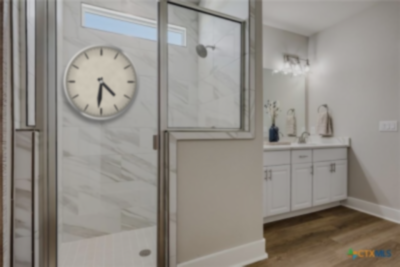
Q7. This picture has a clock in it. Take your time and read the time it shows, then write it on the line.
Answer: 4:31
